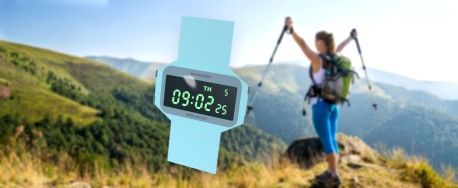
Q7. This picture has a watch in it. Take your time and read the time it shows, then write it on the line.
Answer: 9:02:25
